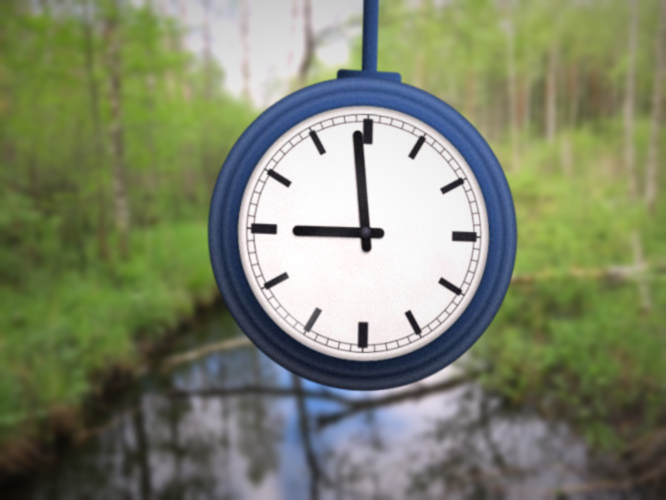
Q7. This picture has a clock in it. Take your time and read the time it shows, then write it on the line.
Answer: 8:59
